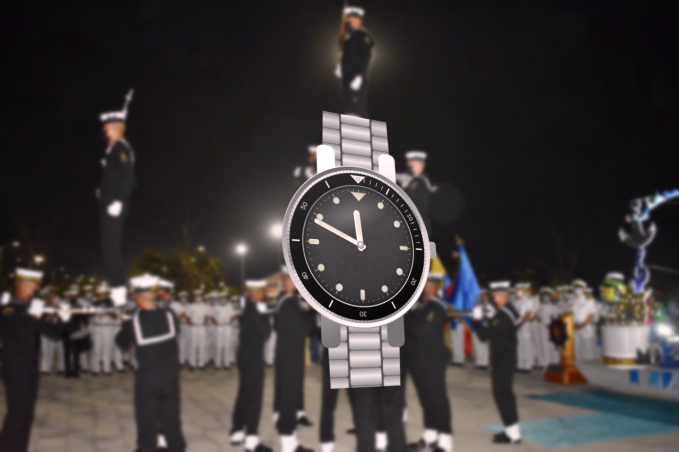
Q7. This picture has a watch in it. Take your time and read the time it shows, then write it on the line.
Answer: 11:49
